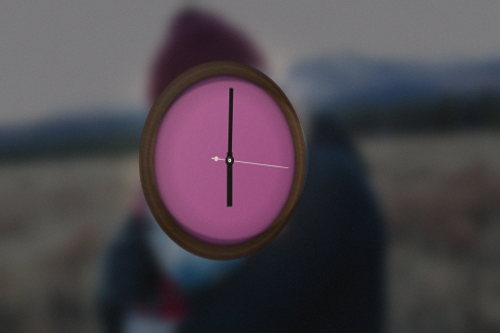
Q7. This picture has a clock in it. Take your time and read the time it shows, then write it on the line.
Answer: 6:00:16
